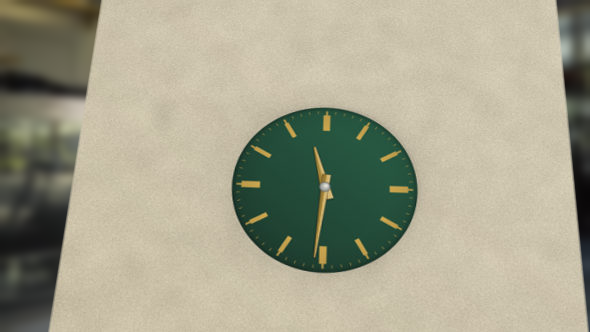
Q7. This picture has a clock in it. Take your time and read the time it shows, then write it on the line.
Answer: 11:31
